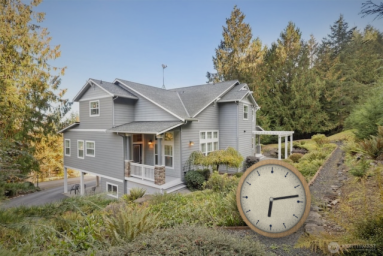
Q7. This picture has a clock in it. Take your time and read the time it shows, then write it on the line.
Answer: 6:13
